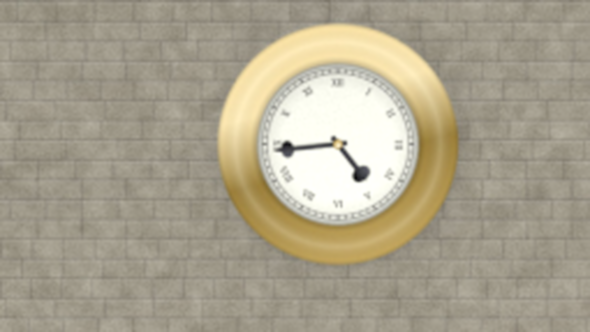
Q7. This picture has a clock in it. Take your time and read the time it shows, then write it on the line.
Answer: 4:44
